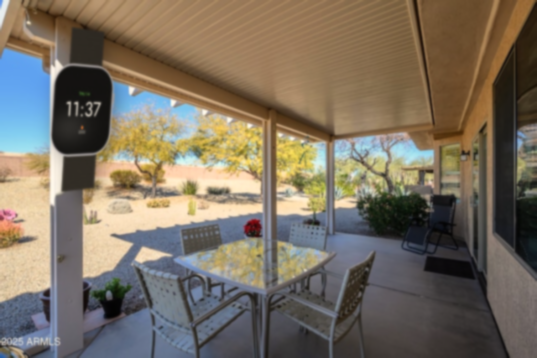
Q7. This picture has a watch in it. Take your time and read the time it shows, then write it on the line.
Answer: 11:37
